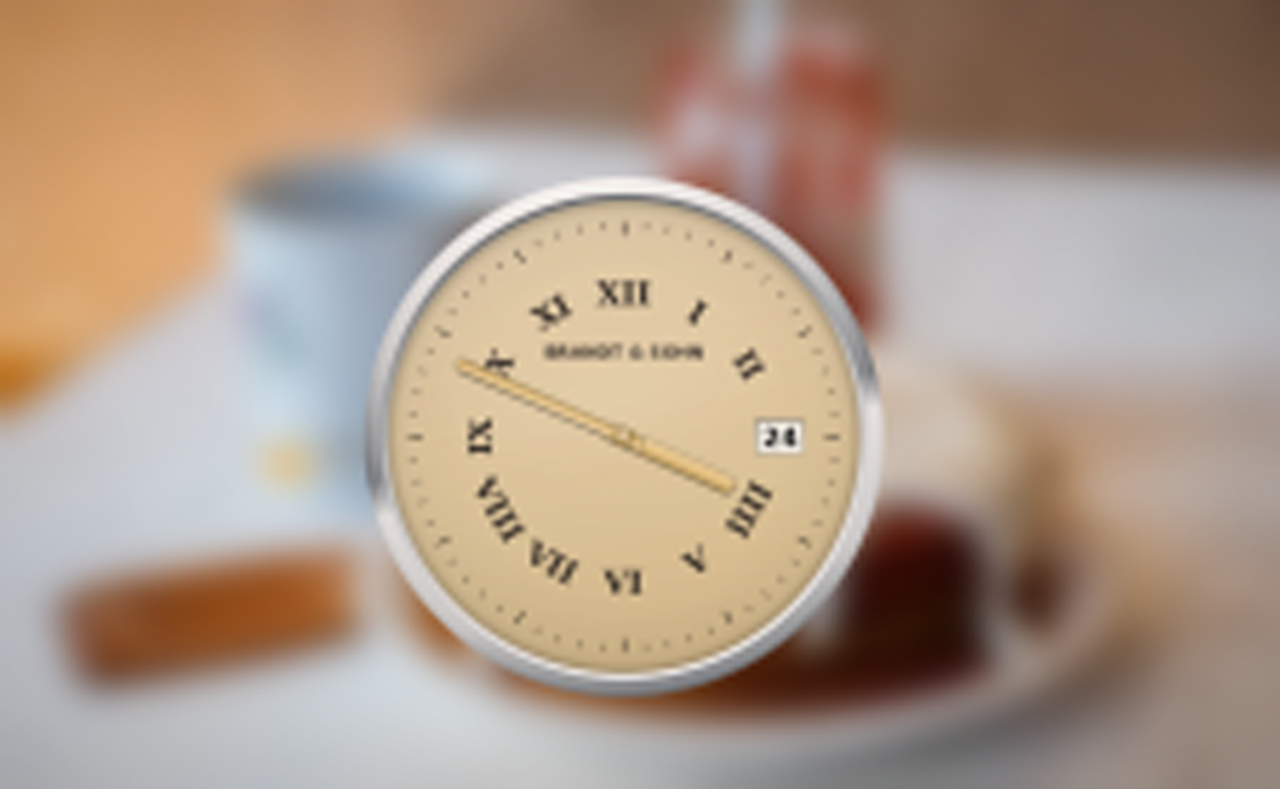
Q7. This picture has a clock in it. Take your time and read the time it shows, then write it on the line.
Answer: 3:49
